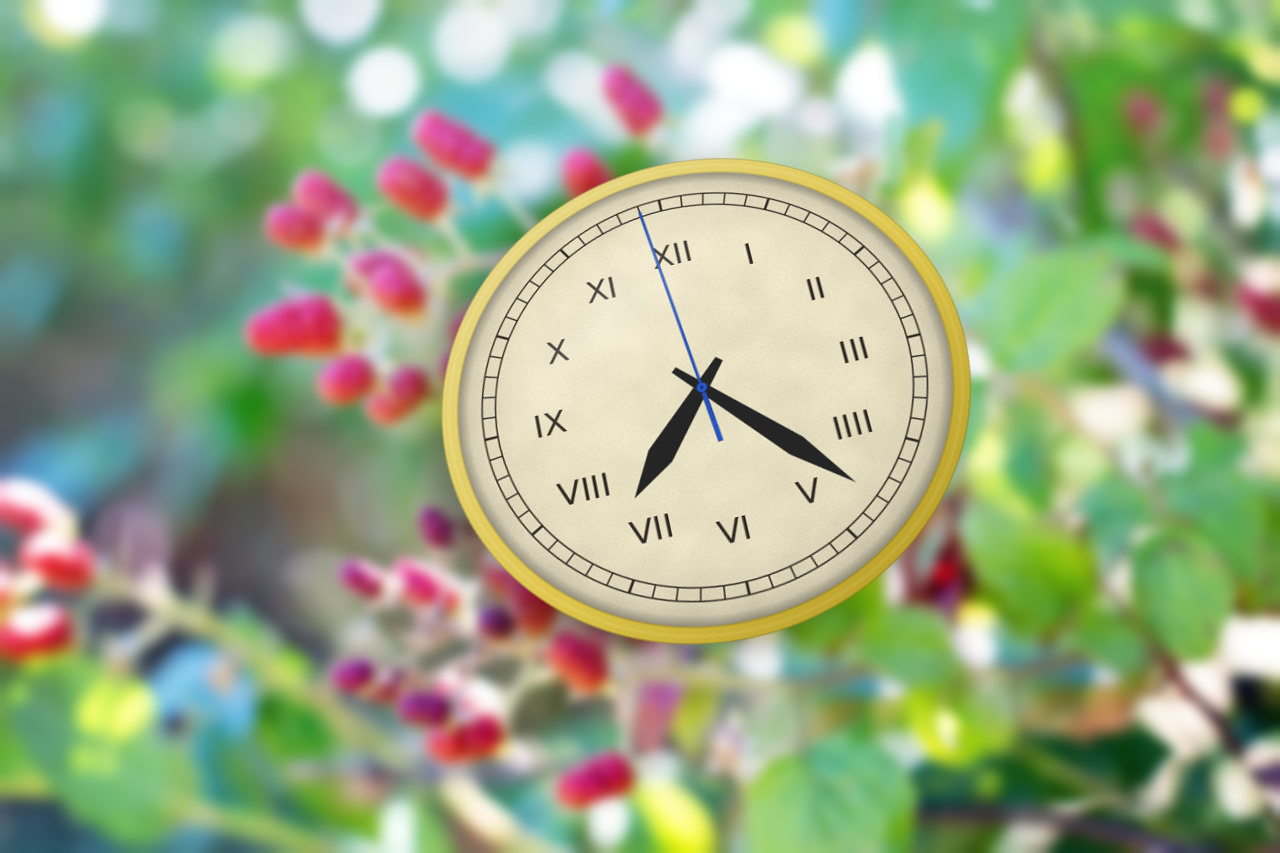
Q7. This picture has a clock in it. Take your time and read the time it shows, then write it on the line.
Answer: 7:22:59
